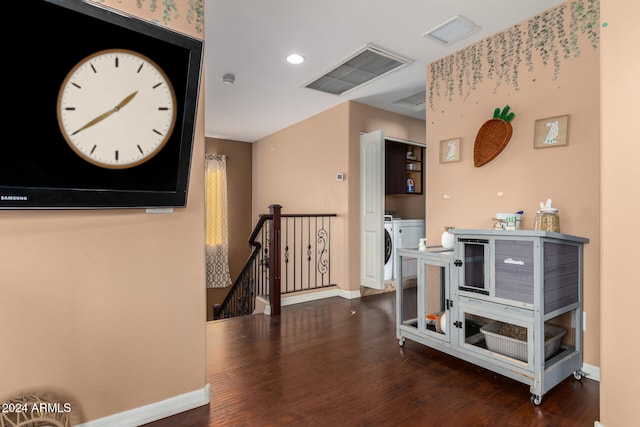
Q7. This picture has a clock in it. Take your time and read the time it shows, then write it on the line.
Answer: 1:40
